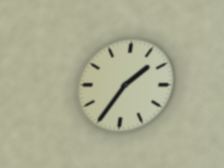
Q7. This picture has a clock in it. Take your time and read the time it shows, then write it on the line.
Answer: 1:35
